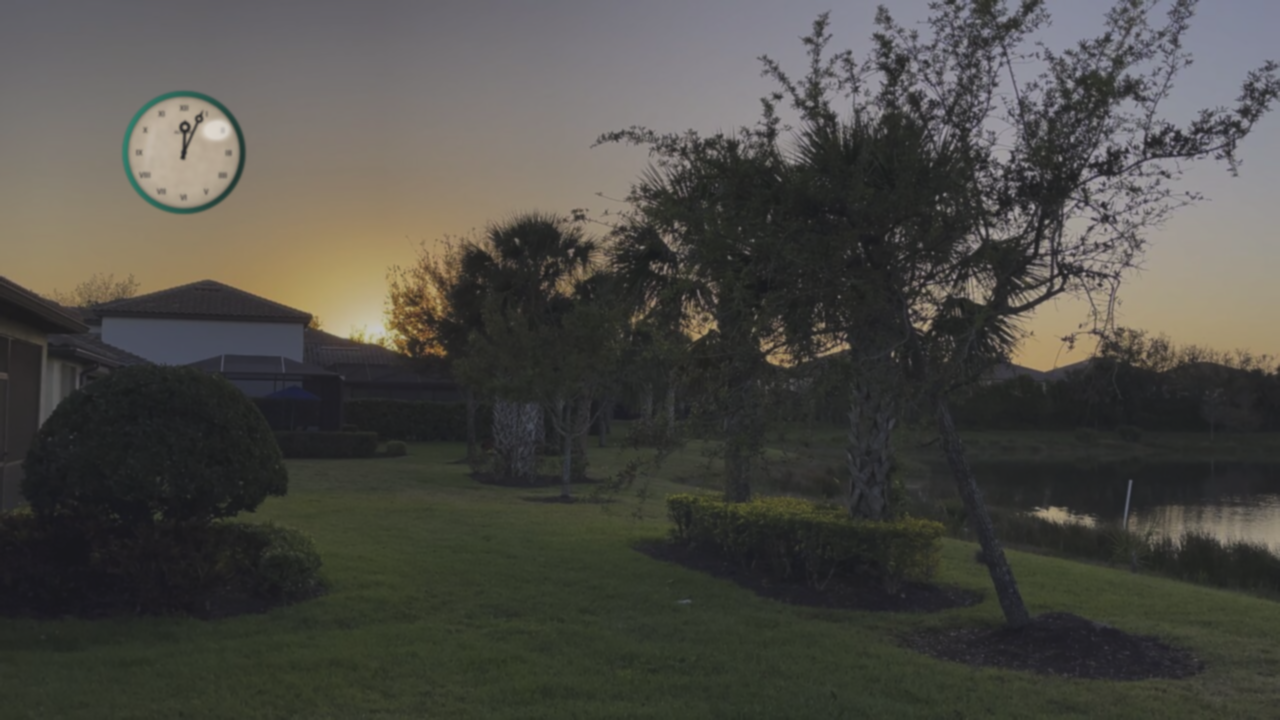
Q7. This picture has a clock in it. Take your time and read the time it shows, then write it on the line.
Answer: 12:04
